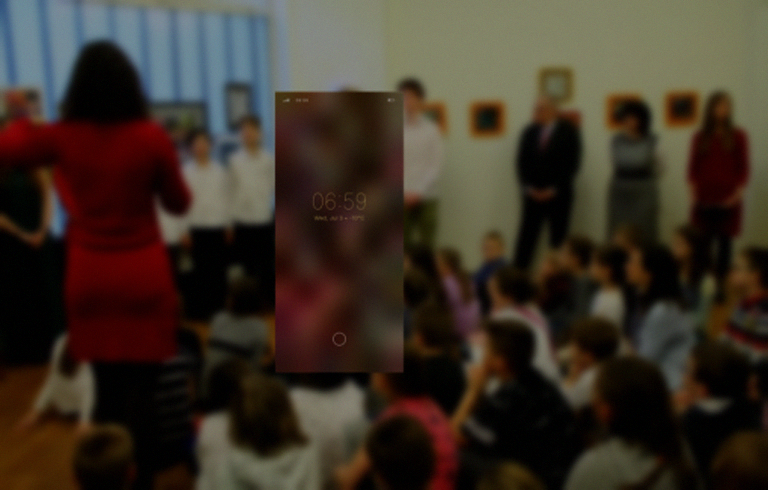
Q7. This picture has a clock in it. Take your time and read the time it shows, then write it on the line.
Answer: 6:59
